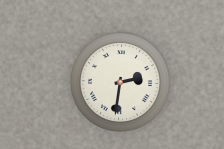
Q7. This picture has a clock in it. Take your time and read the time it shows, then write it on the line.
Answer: 2:31
